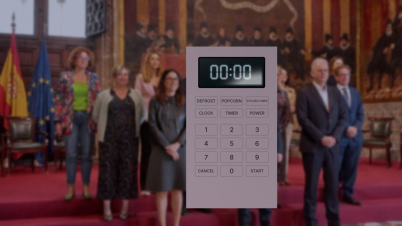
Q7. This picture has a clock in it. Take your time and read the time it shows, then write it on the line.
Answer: 0:00
